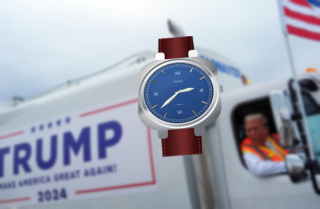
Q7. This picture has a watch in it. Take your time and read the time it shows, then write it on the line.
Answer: 2:38
